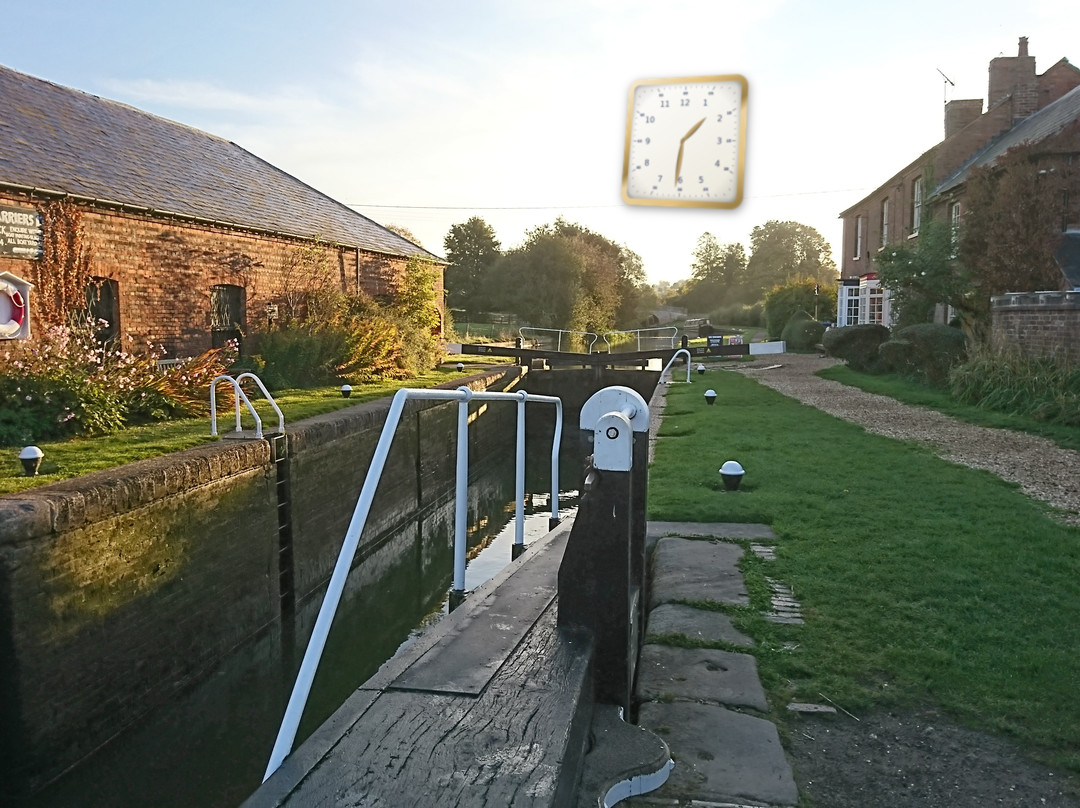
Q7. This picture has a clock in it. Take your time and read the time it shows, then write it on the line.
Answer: 1:31
